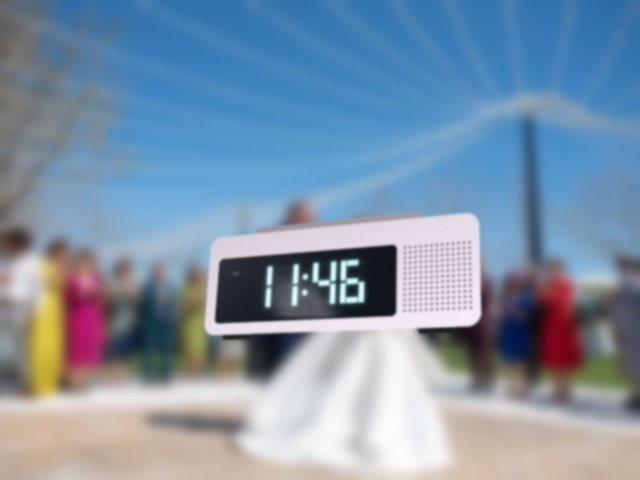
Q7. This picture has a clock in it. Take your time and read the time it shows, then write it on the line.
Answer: 11:46
